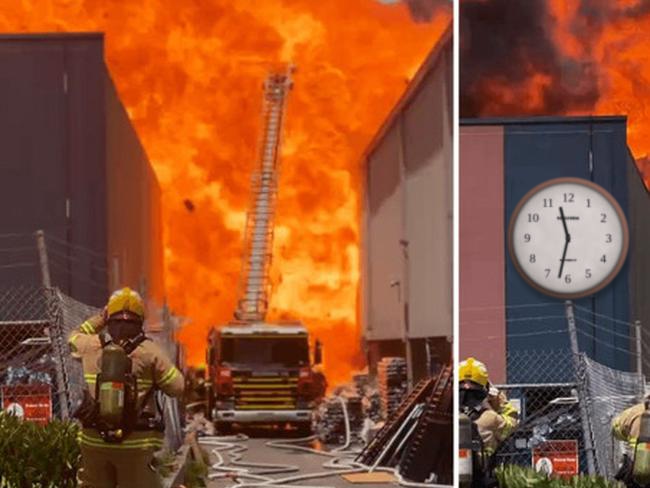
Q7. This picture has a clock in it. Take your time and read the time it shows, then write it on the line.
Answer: 11:32
